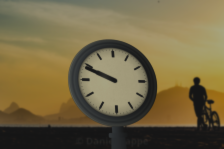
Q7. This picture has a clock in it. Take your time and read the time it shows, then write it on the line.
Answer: 9:49
